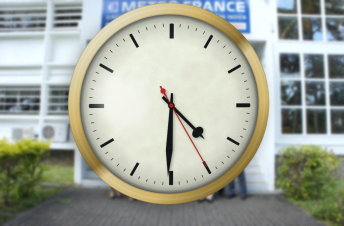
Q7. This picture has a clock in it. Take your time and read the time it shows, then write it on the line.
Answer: 4:30:25
